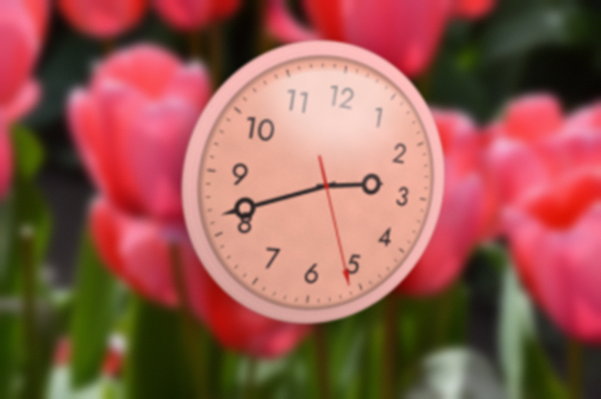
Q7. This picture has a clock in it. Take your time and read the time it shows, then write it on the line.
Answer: 2:41:26
